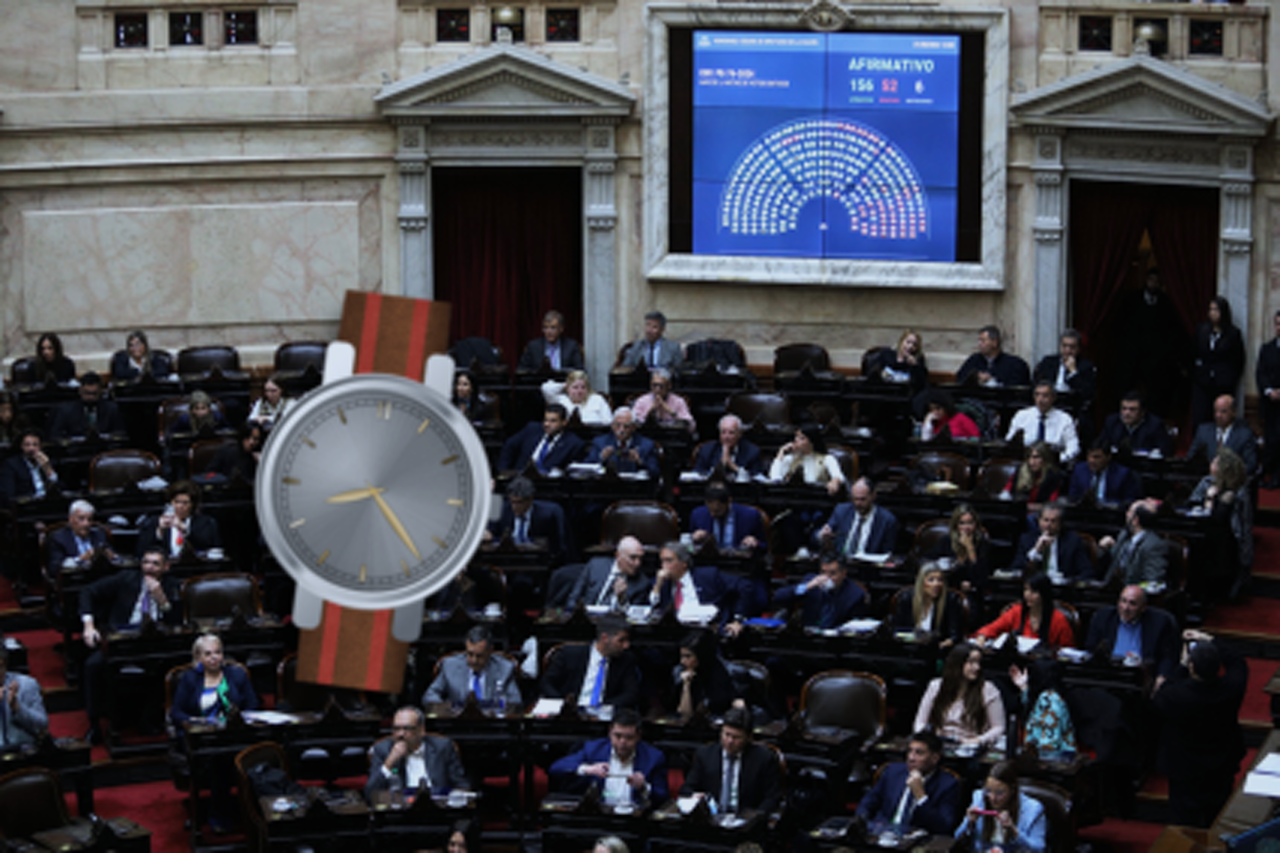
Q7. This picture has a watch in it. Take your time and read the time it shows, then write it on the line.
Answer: 8:23
